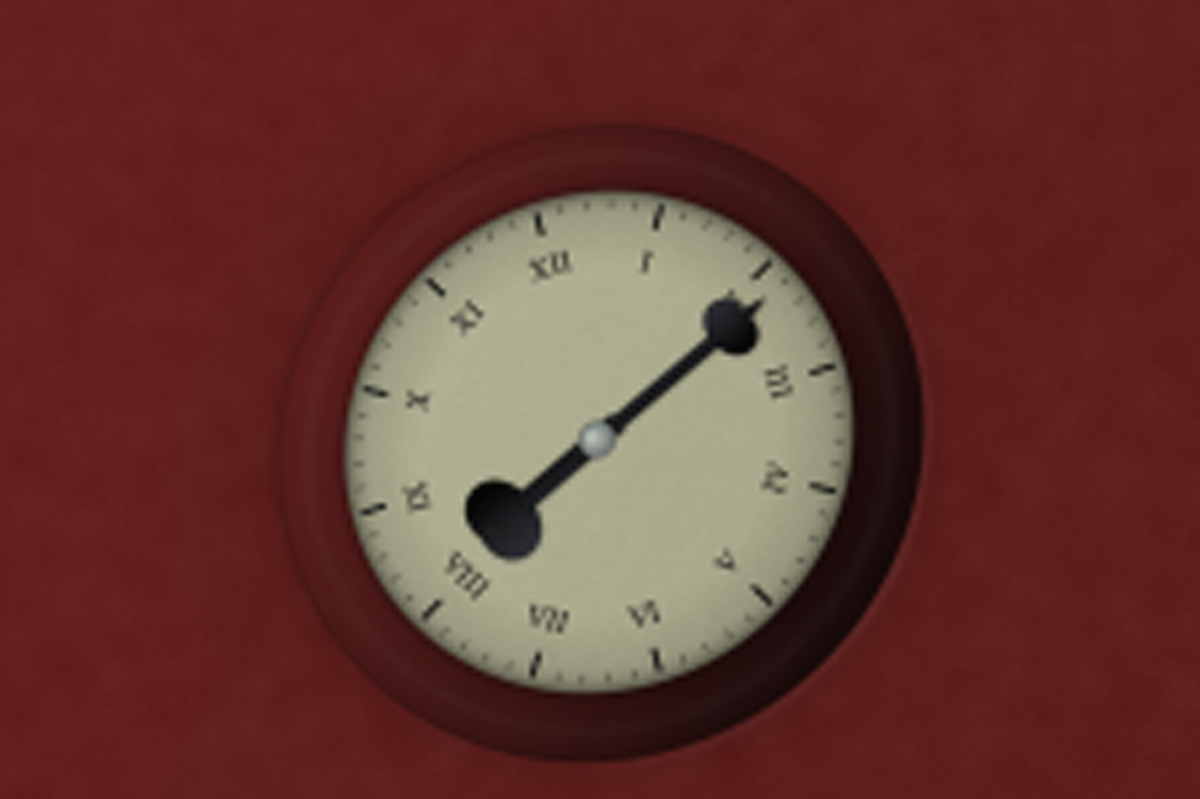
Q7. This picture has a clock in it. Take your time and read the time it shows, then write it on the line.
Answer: 8:11
